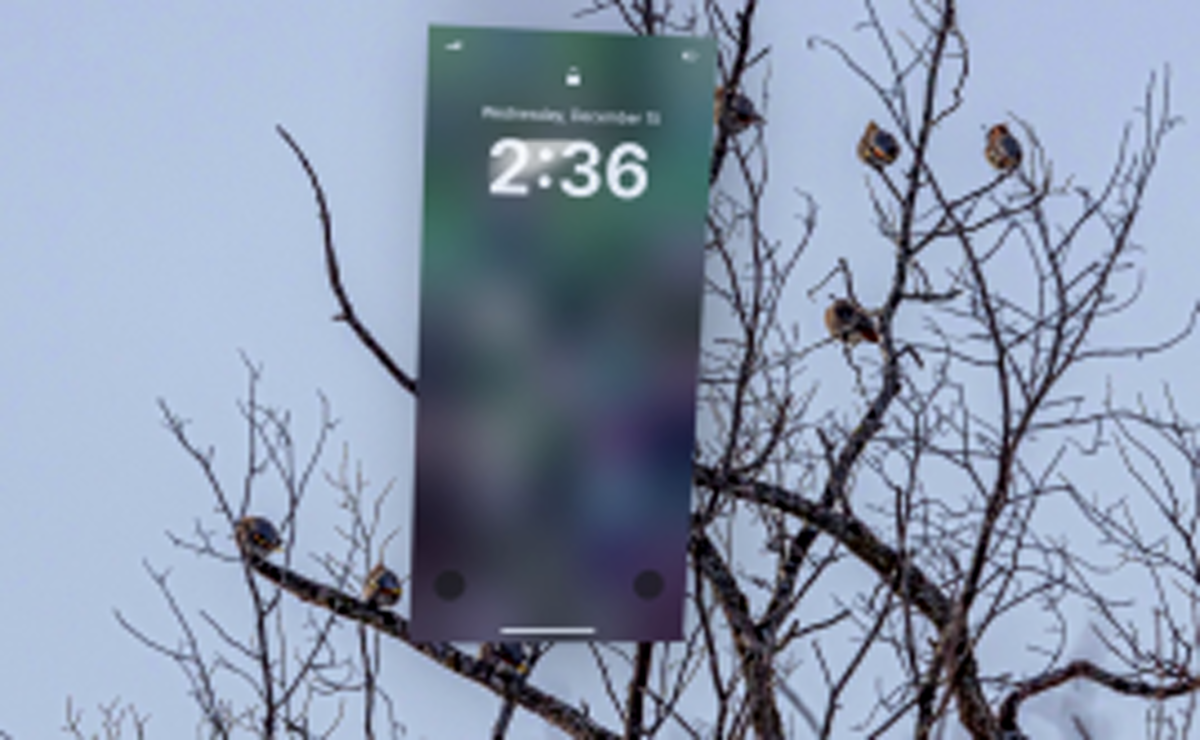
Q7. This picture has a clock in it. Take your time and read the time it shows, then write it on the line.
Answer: 2:36
